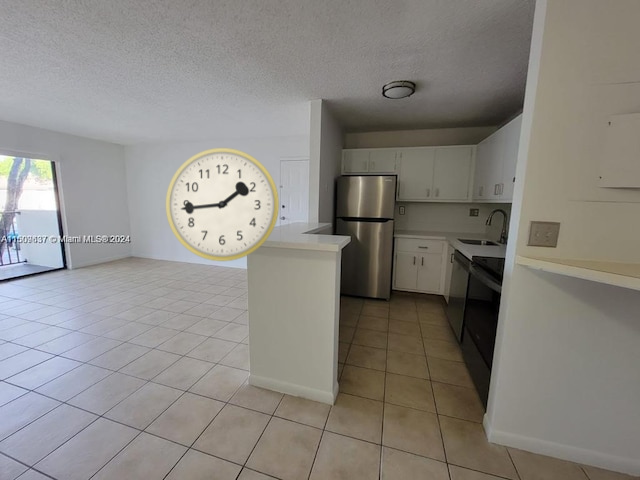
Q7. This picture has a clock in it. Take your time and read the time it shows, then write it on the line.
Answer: 1:44
